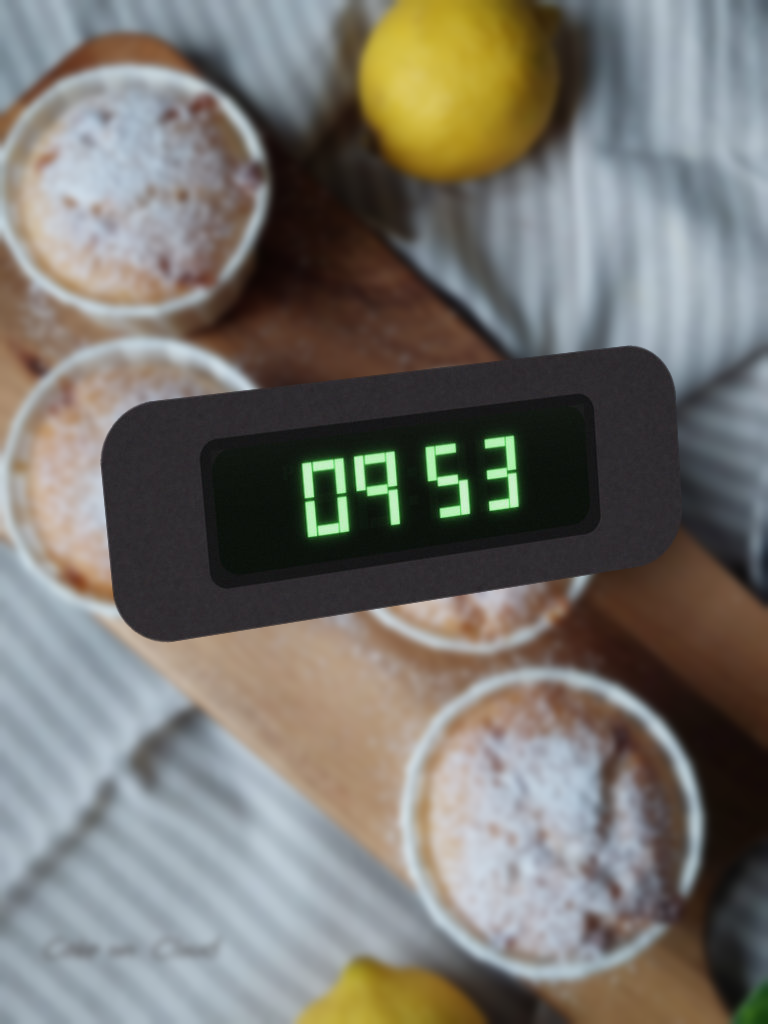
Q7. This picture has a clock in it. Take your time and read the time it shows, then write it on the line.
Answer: 9:53
